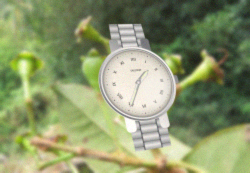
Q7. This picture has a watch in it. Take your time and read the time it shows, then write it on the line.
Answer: 1:35
